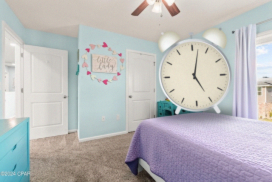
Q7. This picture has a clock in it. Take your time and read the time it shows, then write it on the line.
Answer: 5:02
